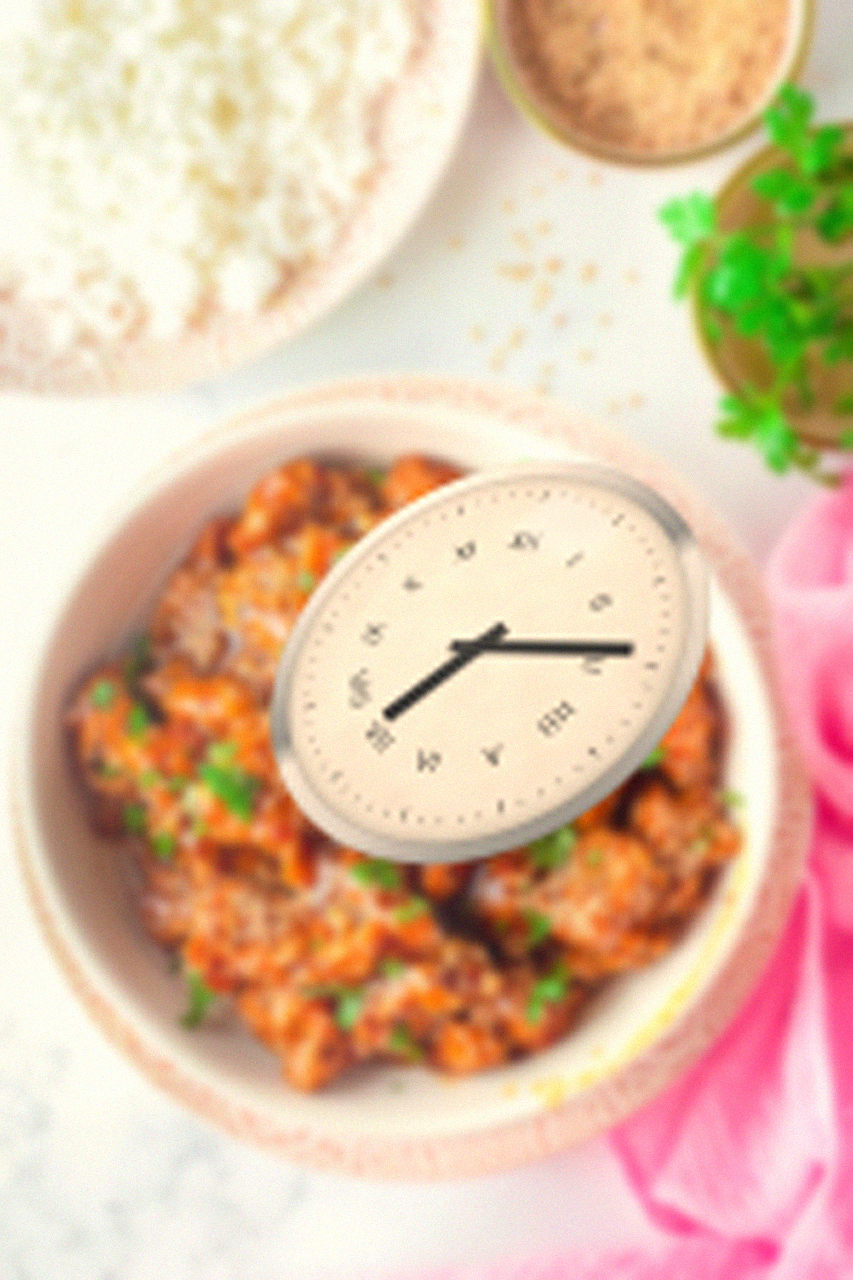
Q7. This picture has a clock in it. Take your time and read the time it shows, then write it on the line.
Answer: 7:14
